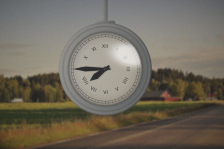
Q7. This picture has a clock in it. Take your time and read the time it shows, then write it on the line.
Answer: 7:45
